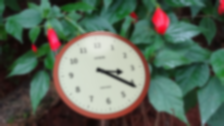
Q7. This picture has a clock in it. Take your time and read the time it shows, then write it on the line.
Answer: 3:21
